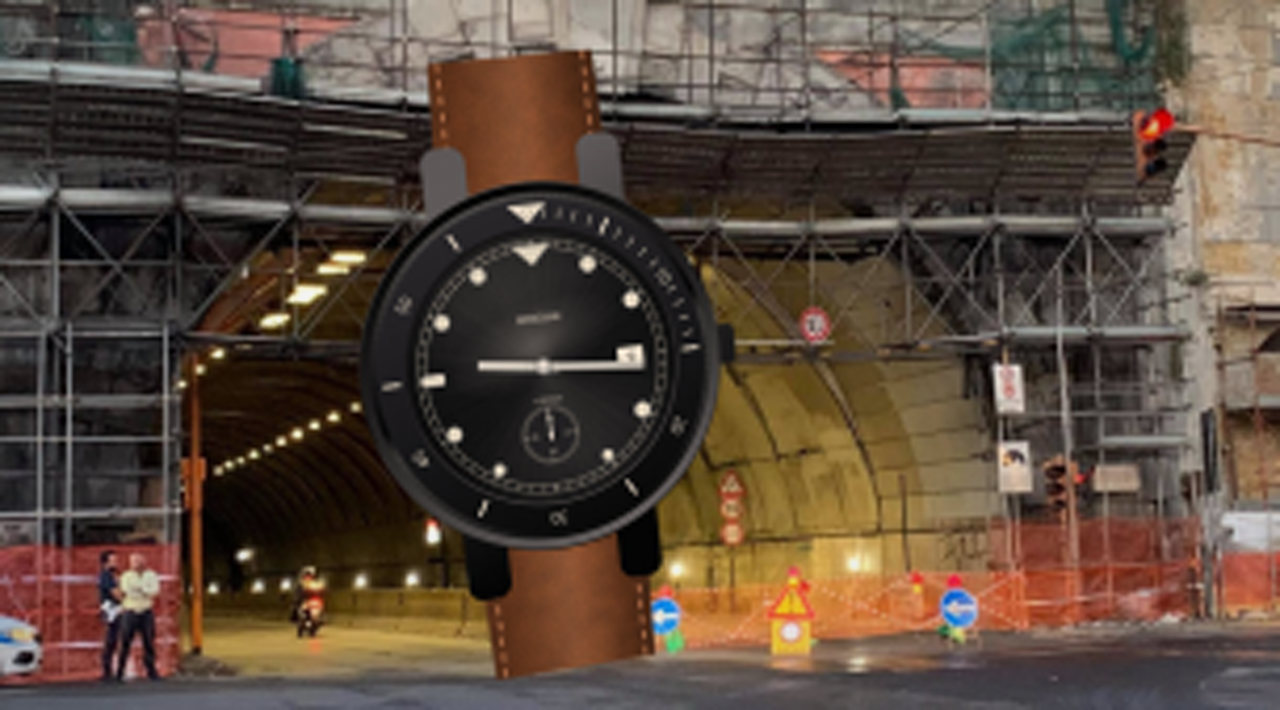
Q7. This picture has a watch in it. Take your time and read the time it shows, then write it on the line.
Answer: 9:16
